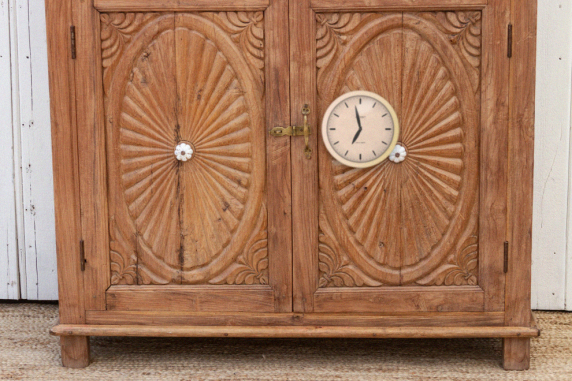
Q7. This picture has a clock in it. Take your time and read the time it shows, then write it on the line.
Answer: 6:58
